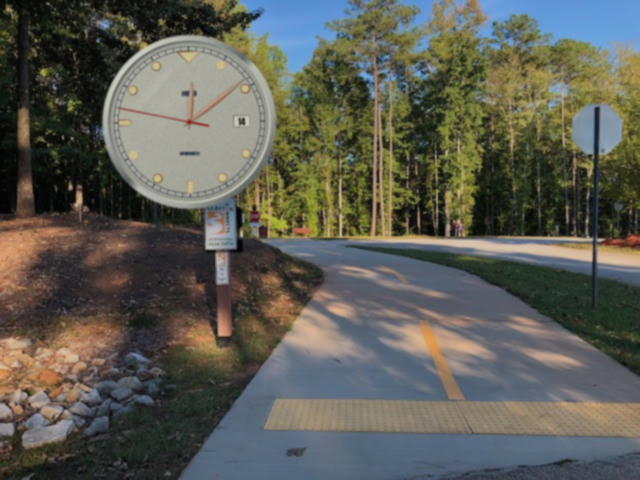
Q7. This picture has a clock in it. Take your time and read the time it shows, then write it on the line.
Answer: 12:08:47
